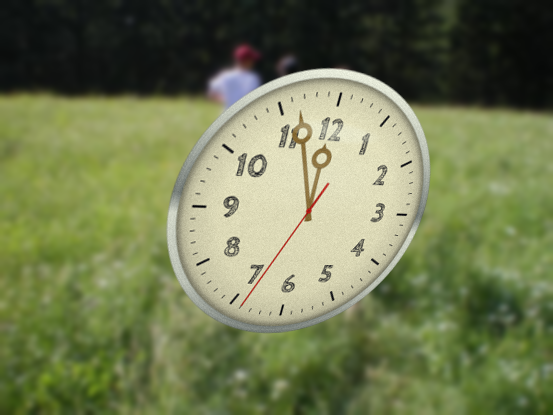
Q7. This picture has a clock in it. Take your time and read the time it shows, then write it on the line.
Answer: 11:56:34
